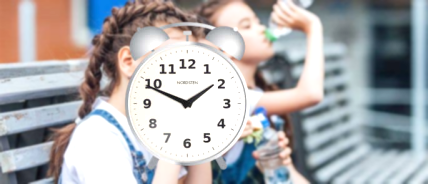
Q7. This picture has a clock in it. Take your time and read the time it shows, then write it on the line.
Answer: 1:49
